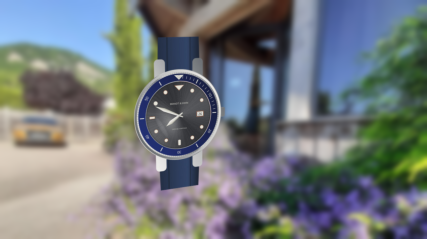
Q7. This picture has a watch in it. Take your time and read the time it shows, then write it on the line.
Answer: 7:49
